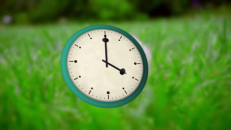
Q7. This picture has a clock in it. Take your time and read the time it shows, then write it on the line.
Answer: 4:00
